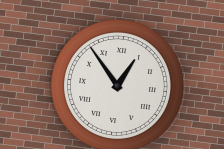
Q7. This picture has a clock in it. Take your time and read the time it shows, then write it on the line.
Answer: 12:53
